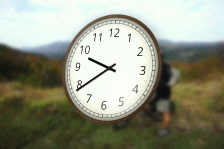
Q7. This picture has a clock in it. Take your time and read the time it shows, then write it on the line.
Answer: 9:39
